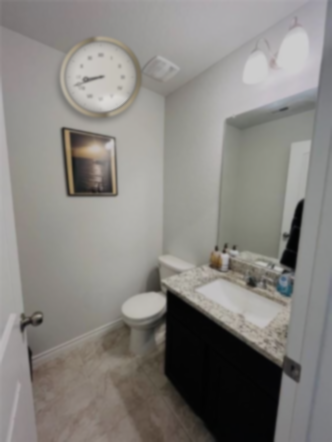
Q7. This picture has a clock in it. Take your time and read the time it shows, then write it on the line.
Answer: 8:42
